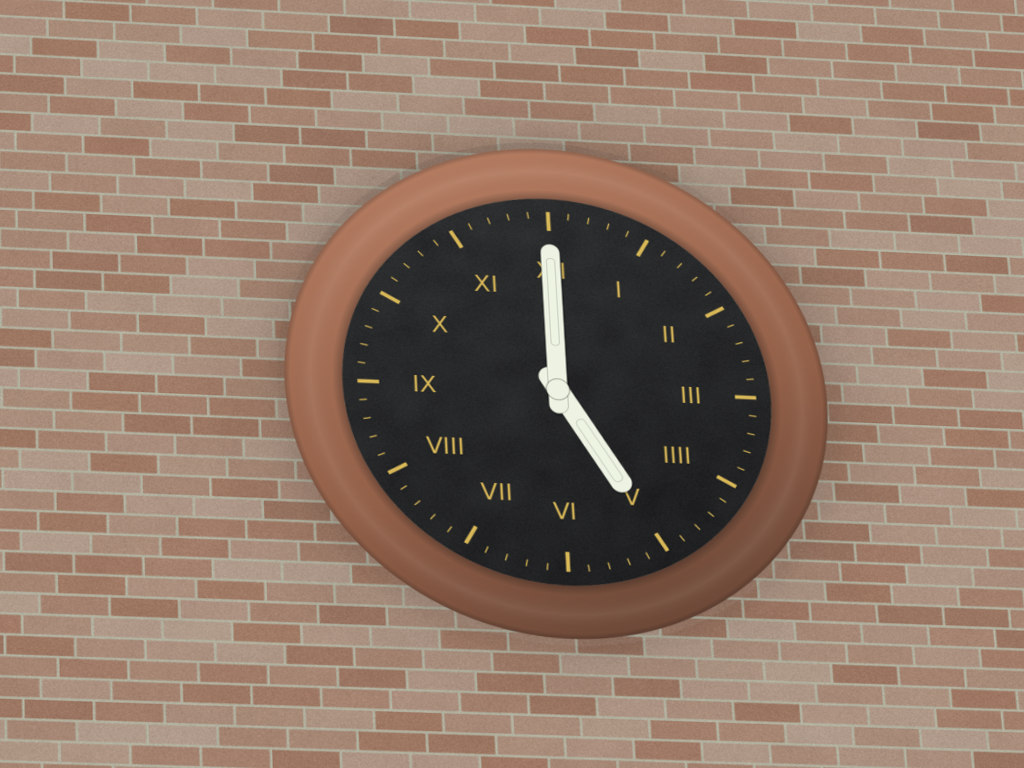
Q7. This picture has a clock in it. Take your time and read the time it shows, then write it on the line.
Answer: 5:00
